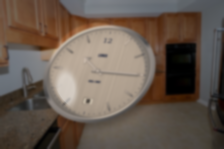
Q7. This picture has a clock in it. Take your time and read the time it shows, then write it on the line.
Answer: 10:15
